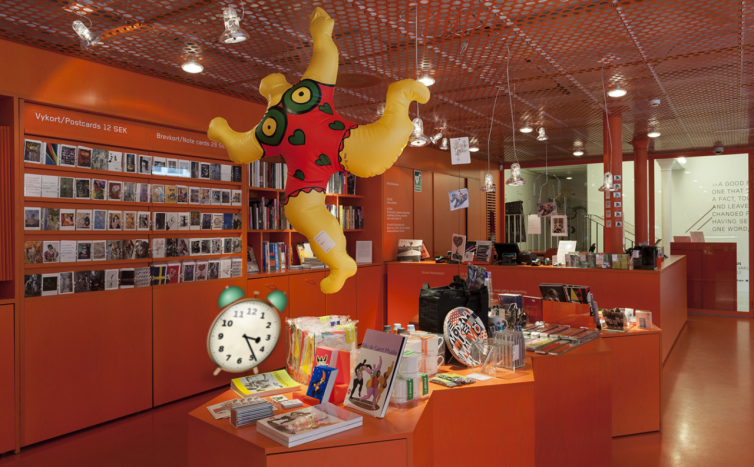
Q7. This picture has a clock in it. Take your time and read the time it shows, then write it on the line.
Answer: 3:24
